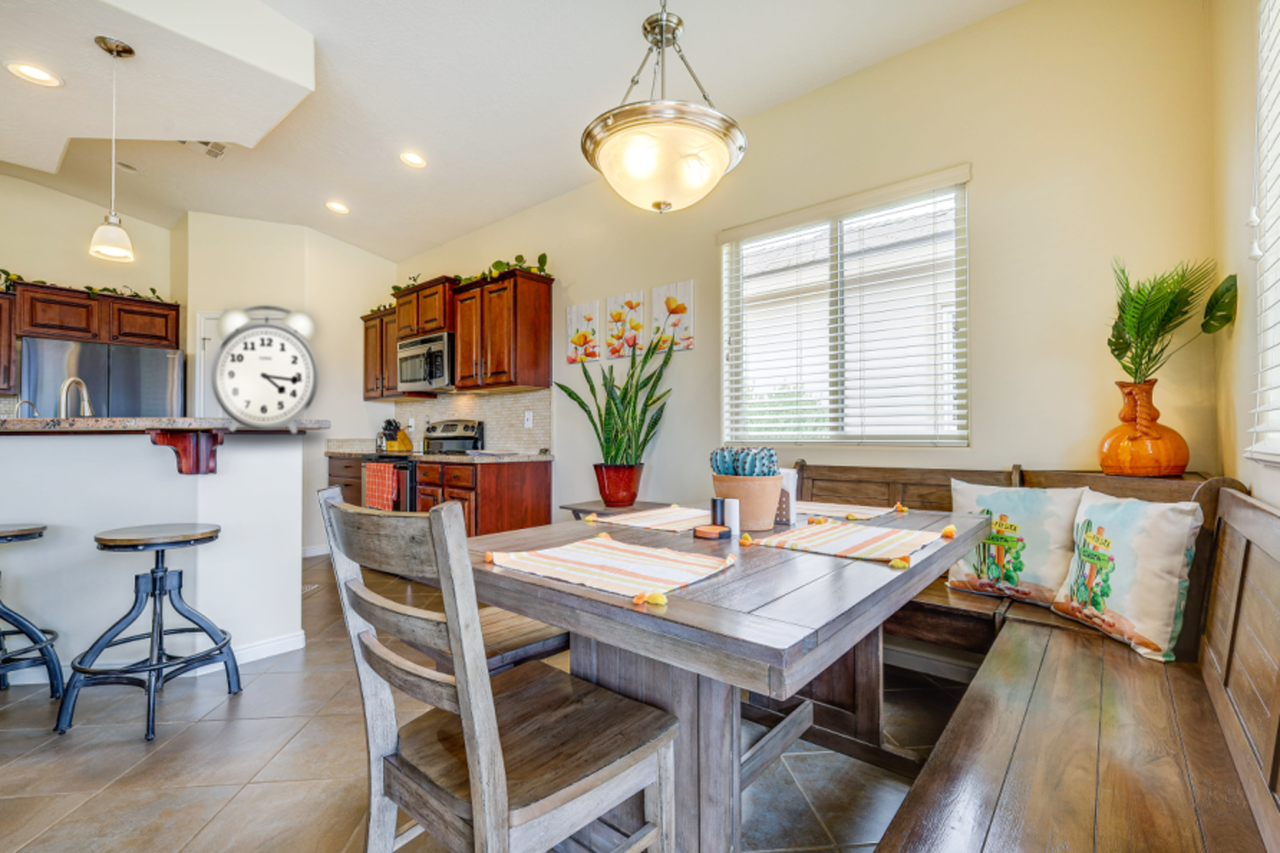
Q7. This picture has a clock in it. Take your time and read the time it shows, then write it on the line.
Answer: 4:16
